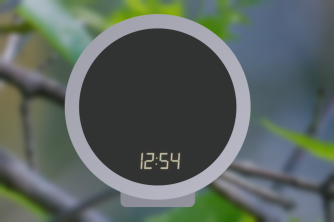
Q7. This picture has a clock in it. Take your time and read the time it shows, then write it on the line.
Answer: 12:54
